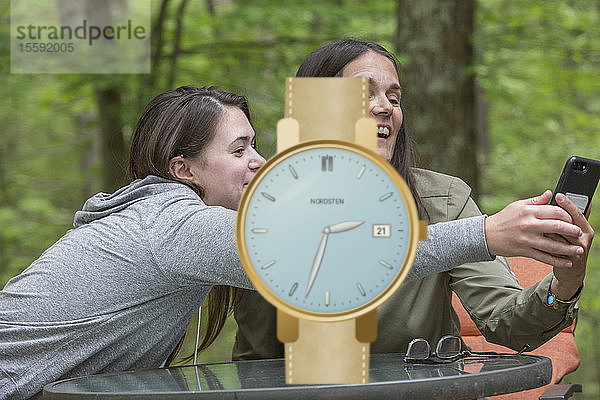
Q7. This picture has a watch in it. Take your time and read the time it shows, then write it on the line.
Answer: 2:33
